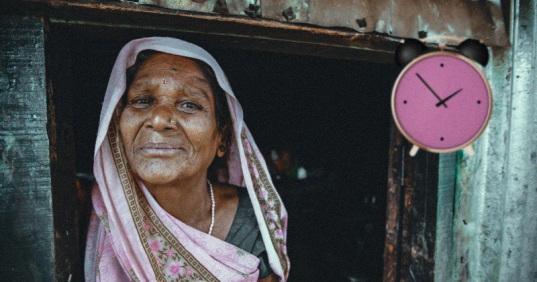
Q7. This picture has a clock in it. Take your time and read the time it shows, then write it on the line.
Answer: 1:53
